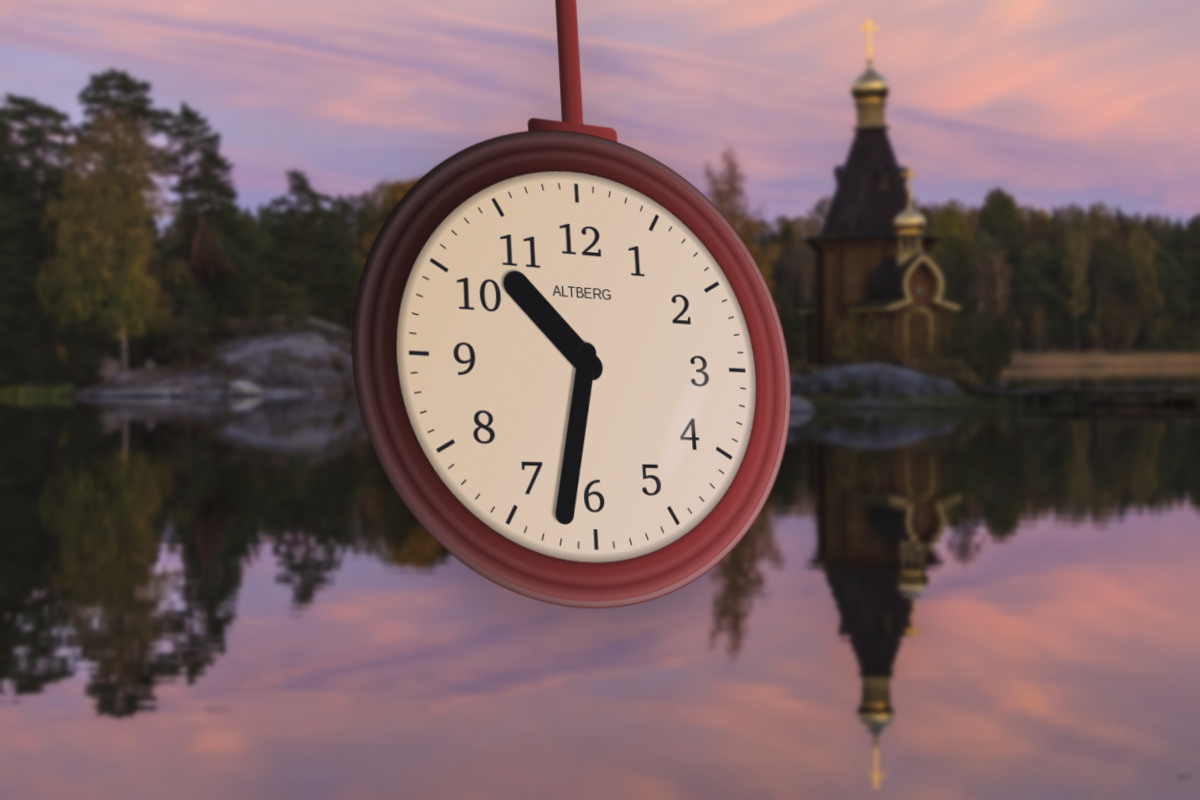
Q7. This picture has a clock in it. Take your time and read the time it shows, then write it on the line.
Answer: 10:32
